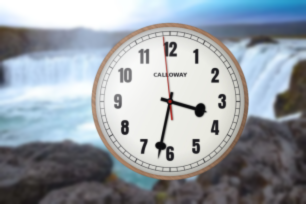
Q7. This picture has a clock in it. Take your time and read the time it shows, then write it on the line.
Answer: 3:31:59
